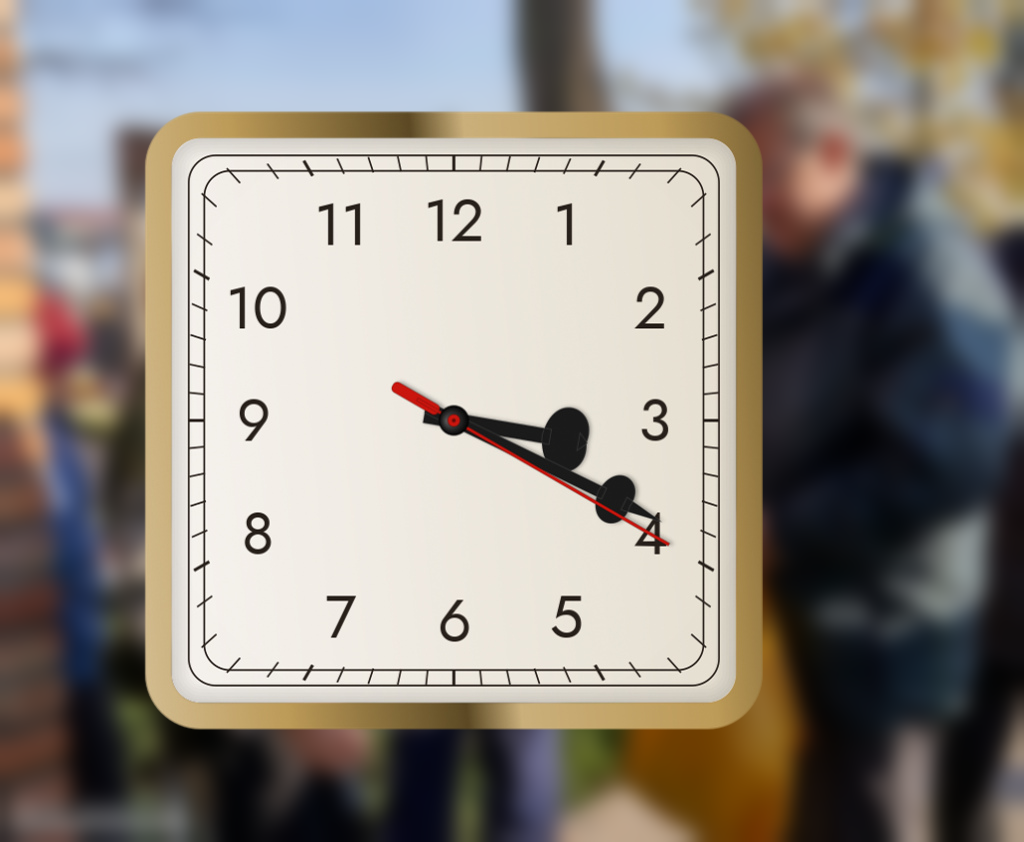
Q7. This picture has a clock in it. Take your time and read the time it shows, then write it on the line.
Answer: 3:19:20
